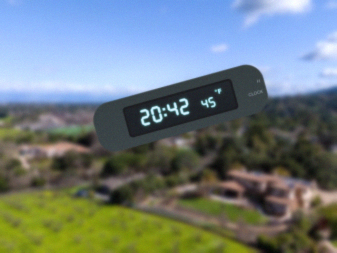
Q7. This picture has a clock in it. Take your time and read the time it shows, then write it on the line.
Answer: 20:42
